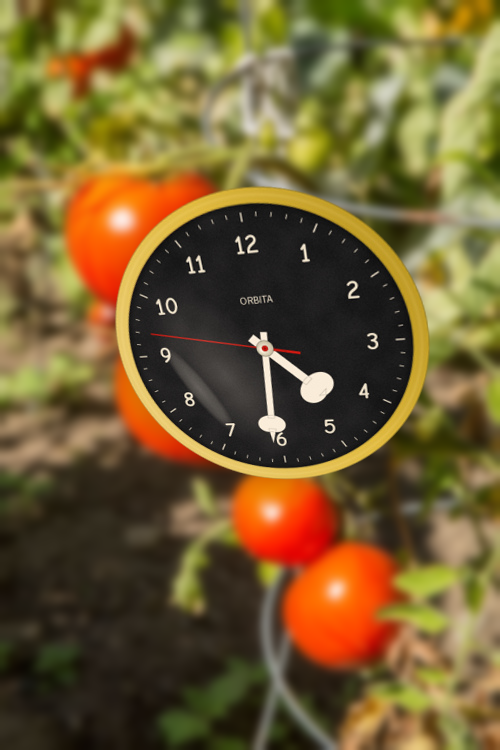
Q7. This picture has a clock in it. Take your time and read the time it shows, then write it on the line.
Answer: 4:30:47
